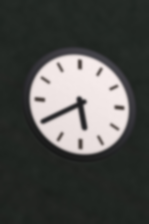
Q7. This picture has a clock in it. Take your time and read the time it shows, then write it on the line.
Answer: 5:40
